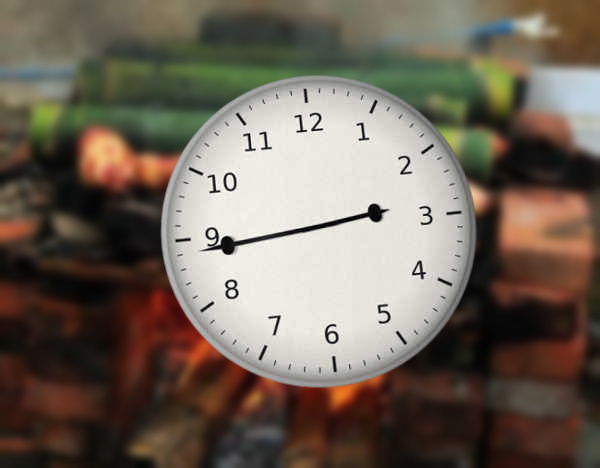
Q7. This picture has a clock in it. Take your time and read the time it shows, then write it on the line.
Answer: 2:44
